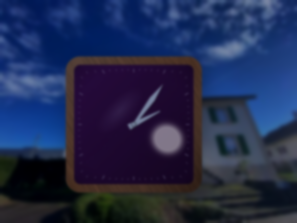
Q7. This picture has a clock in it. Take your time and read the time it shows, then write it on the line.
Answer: 2:06
